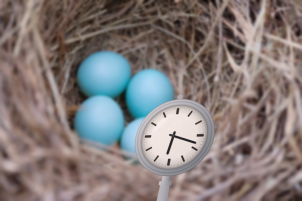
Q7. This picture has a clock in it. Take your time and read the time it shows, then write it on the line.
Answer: 6:18
